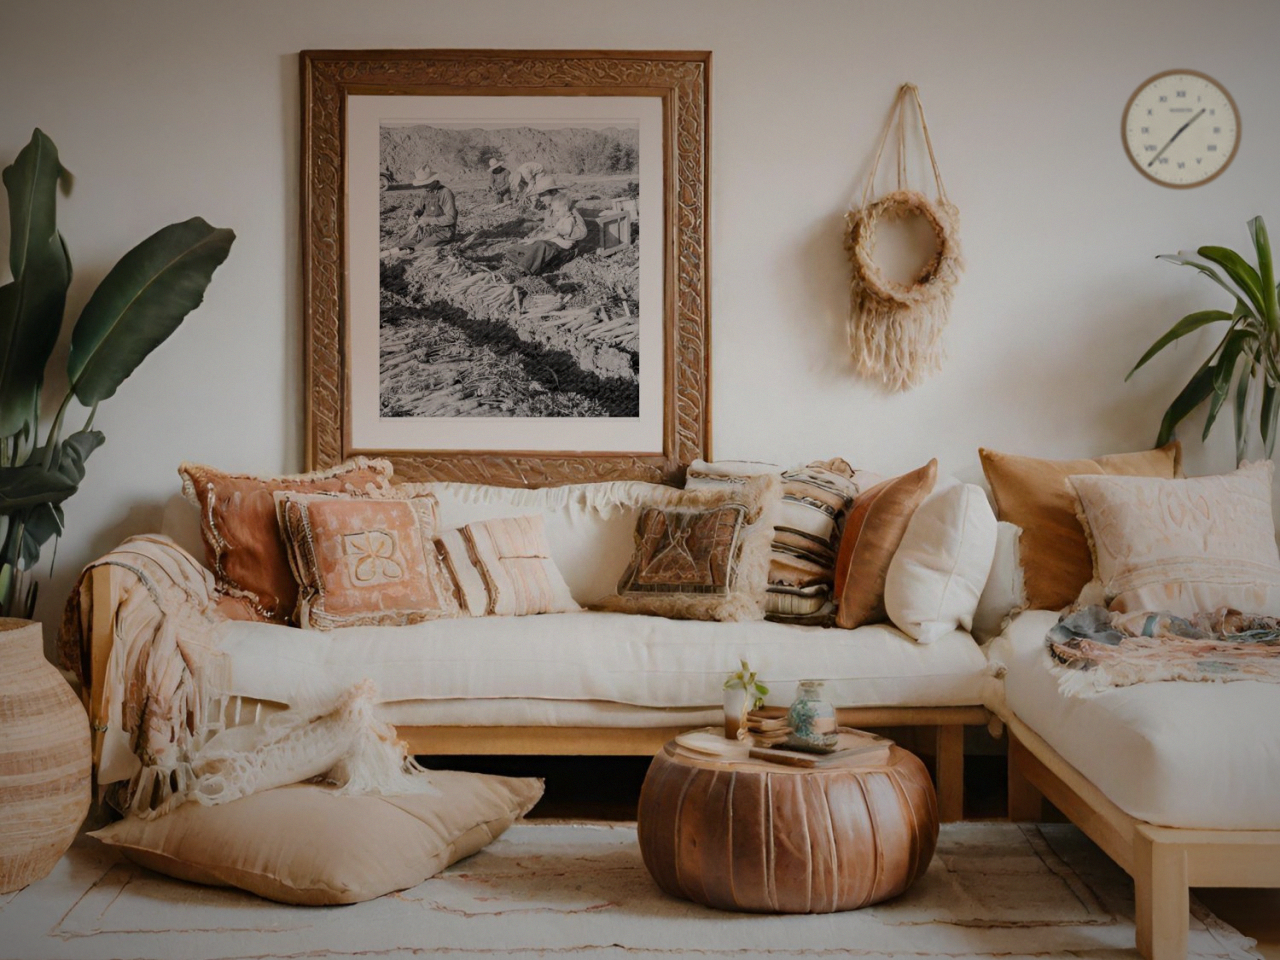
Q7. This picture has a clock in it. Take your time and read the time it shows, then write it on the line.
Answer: 1:37
